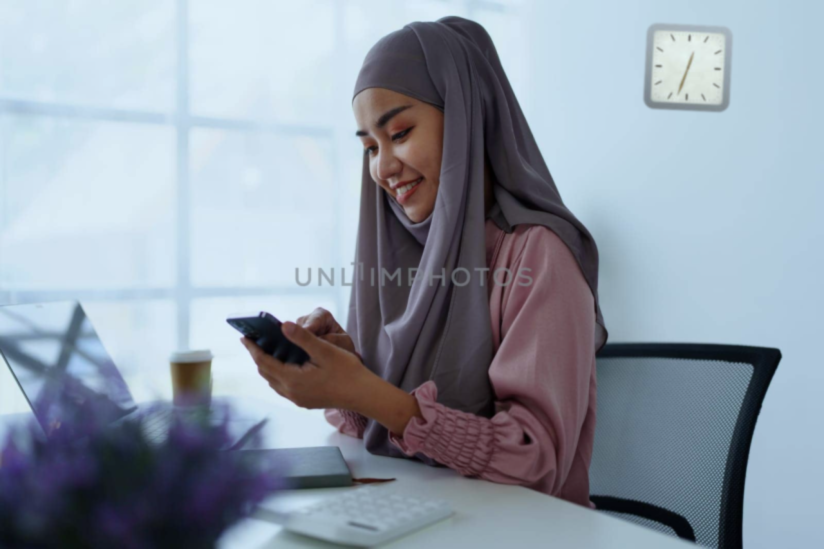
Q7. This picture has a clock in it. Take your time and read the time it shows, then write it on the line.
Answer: 12:33
